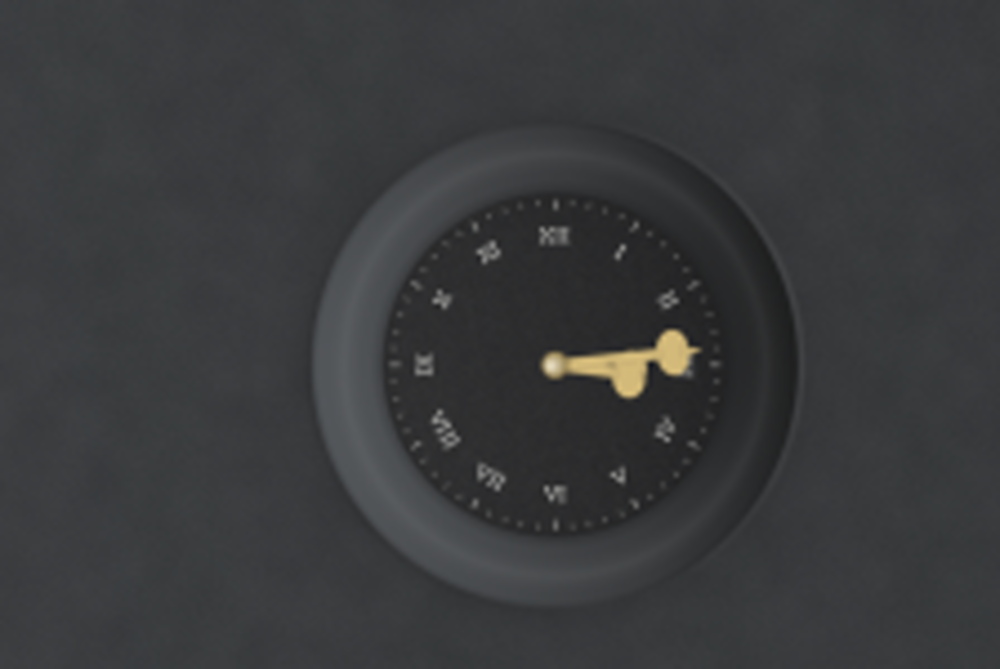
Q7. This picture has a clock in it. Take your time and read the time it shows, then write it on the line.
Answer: 3:14
